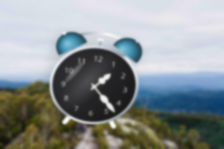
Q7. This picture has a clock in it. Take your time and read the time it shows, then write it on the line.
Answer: 1:23
